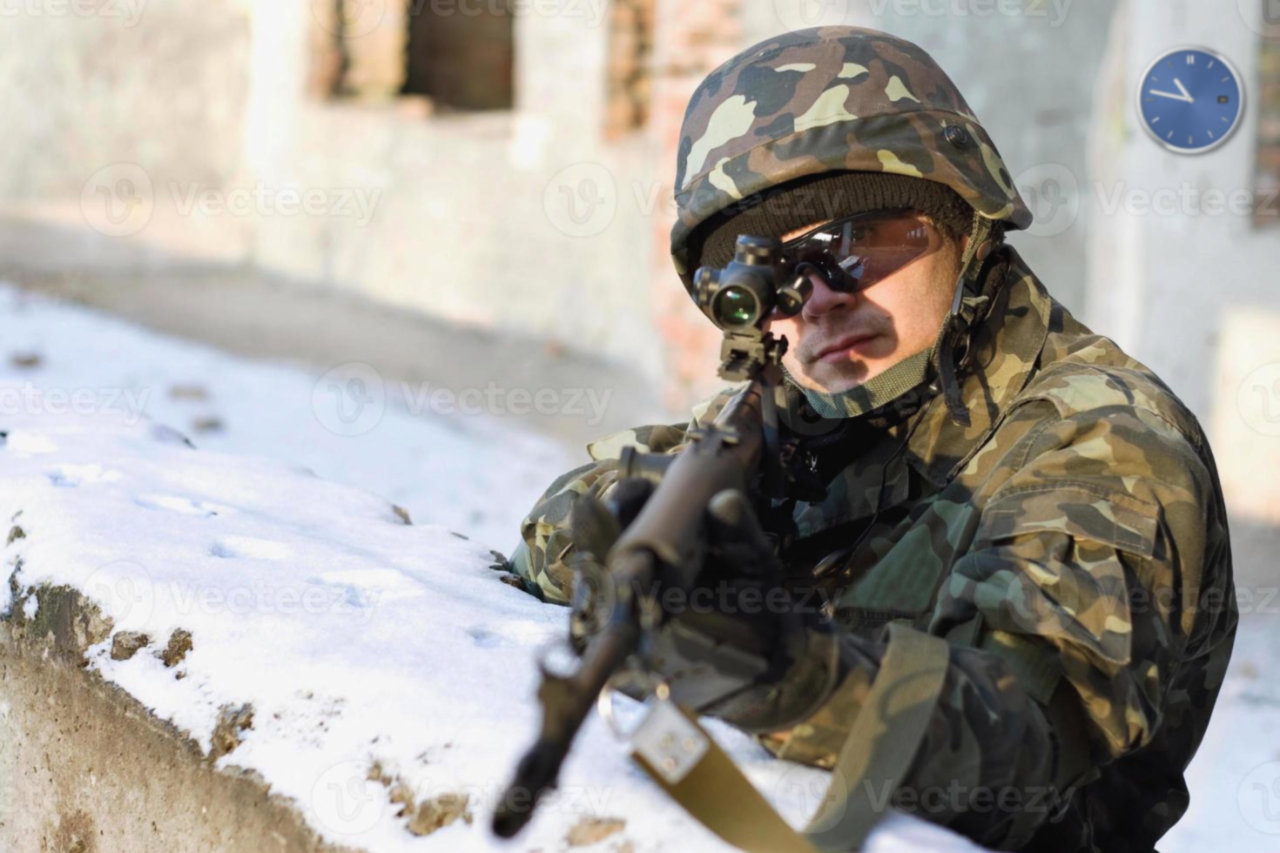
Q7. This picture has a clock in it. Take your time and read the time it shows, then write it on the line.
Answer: 10:47
